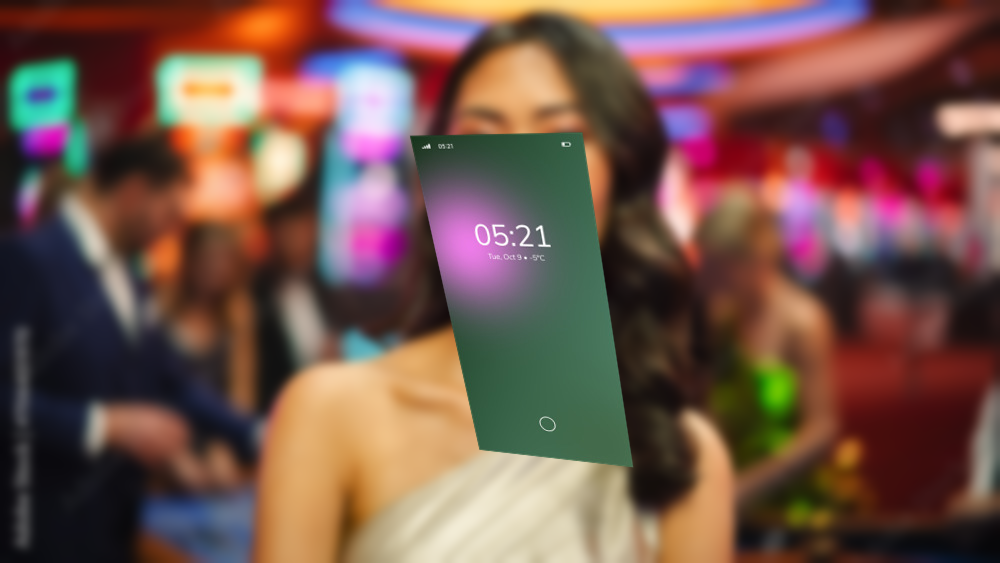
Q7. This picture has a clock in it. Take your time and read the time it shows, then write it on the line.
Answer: 5:21
